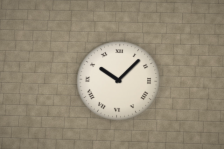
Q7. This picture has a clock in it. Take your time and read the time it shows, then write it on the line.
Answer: 10:07
